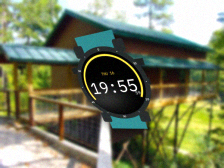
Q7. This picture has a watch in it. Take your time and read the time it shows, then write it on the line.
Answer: 19:55
